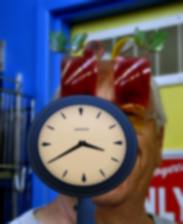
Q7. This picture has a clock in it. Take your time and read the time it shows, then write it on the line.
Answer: 3:40
